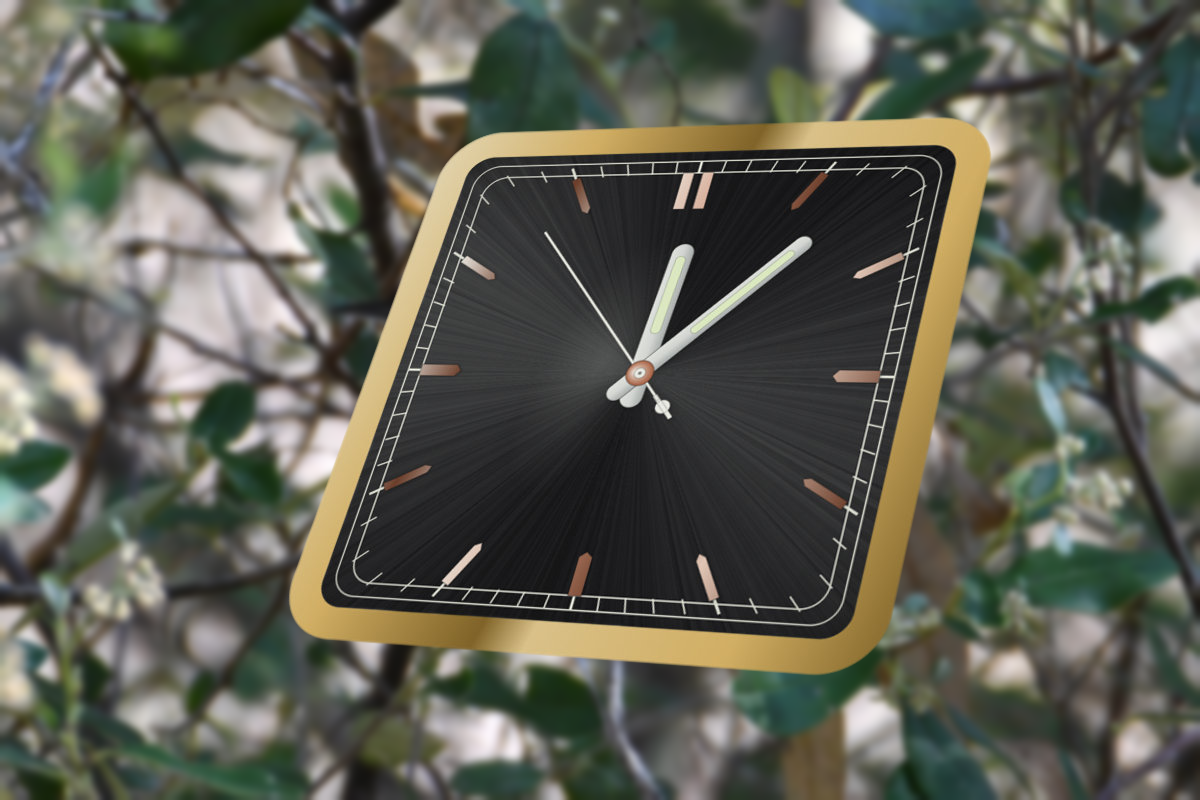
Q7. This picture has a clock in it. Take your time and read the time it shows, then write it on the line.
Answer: 12:06:53
